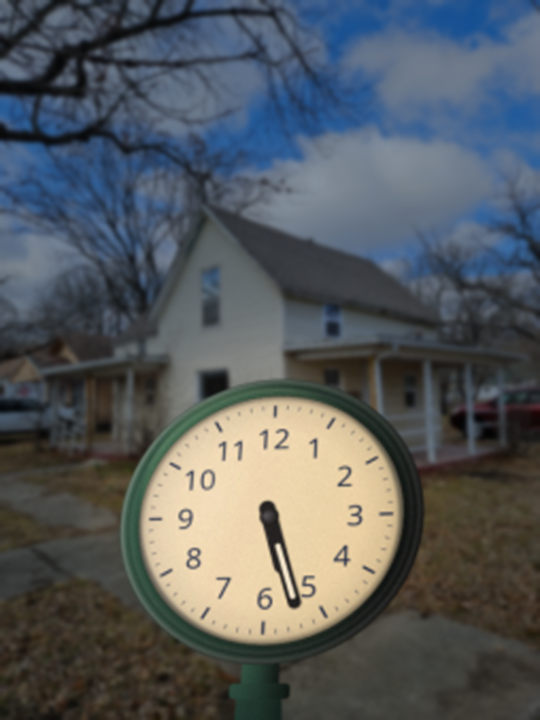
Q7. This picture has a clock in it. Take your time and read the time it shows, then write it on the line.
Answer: 5:27
